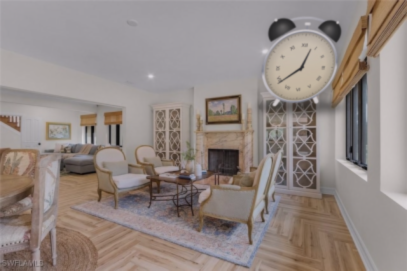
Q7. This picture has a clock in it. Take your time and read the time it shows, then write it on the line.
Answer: 12:39
